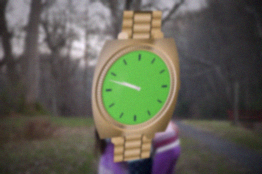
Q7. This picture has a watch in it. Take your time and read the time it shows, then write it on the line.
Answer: 9:48
